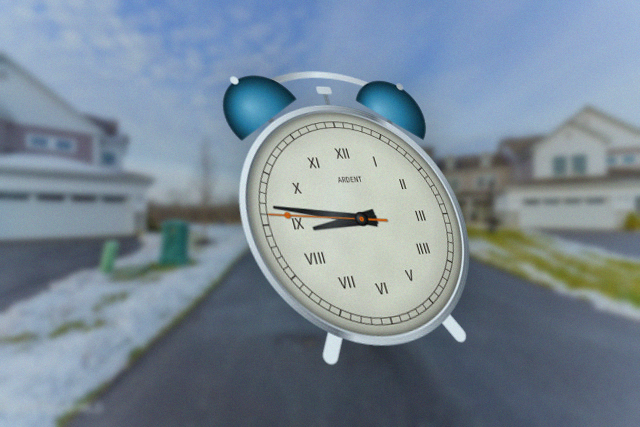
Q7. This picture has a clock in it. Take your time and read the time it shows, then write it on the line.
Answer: 8:46:46
